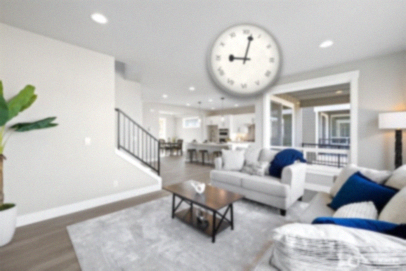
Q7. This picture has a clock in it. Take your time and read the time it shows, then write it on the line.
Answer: 9:02
